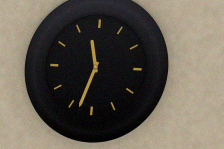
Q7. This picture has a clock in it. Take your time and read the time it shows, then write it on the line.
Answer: 11:33
